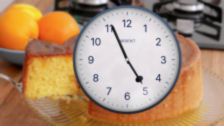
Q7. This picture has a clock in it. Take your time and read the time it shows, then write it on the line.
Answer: 4:56
